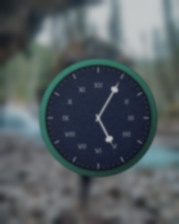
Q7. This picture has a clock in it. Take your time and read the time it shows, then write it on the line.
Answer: 5:05
